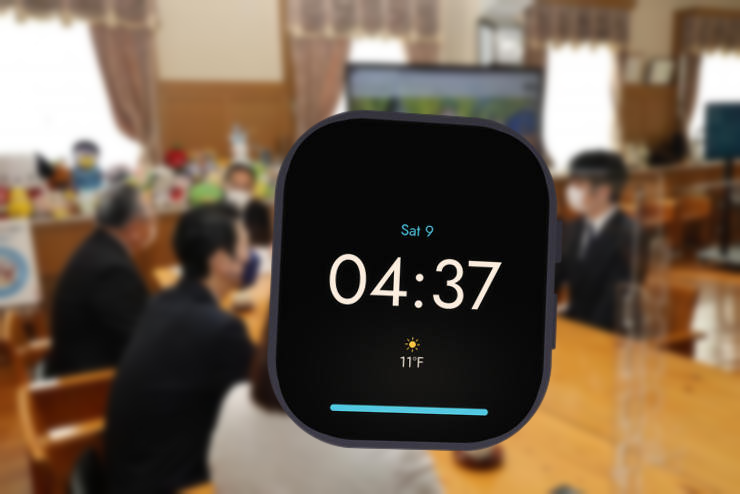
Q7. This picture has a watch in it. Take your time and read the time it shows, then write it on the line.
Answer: 4:37
